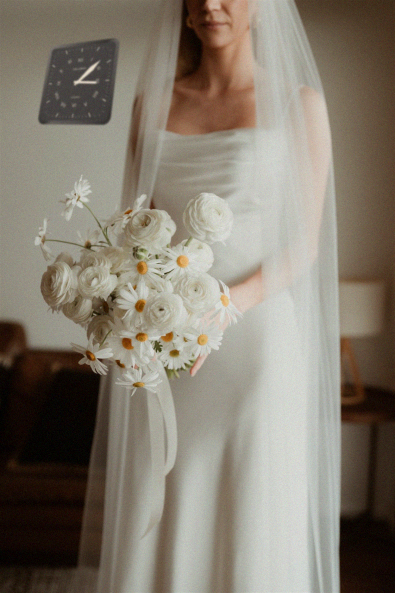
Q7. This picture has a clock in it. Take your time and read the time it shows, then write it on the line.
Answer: 3:08
